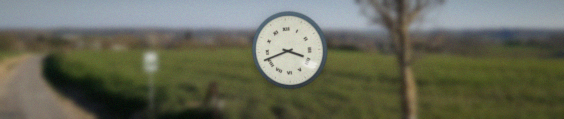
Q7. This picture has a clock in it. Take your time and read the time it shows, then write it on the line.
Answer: 3:42
